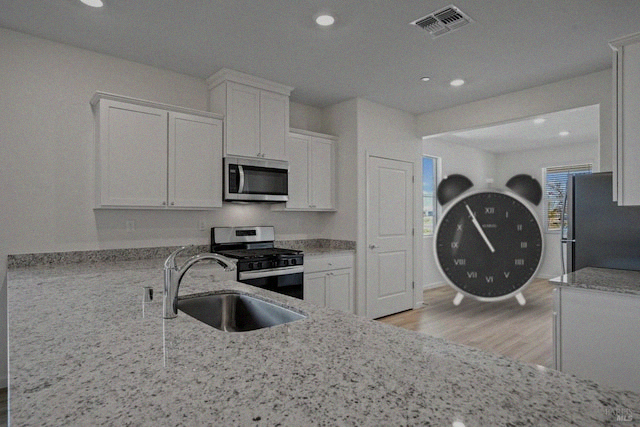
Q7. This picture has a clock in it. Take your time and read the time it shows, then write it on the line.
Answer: 10:55
